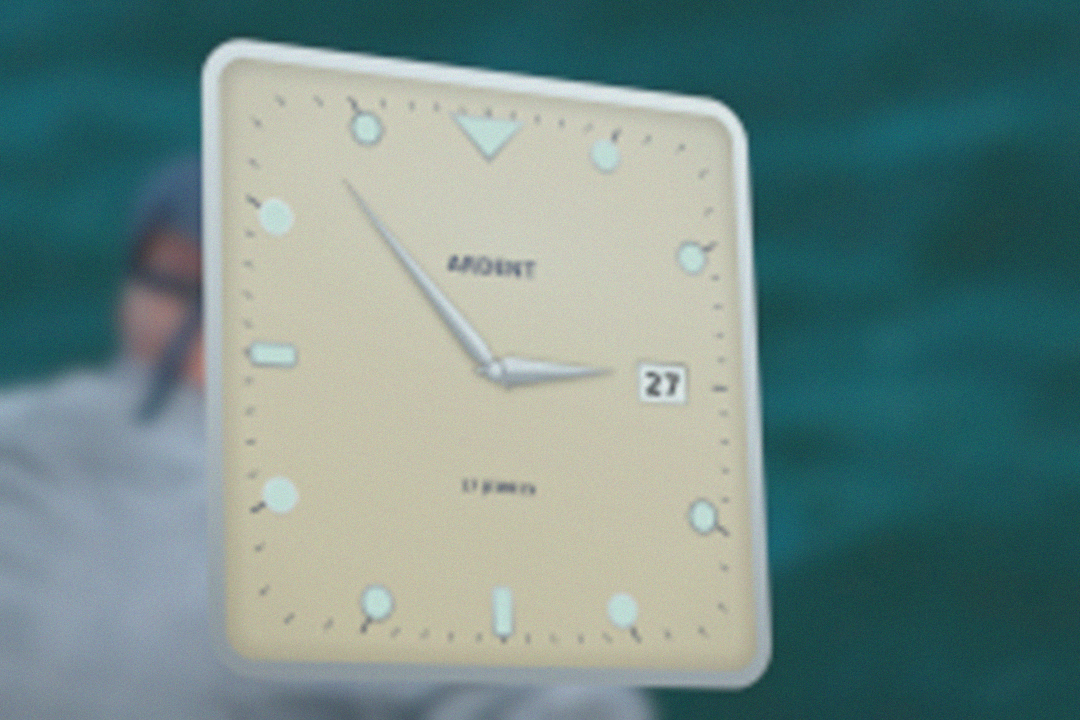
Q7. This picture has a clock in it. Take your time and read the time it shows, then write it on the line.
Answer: 2:53
